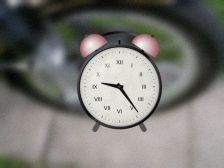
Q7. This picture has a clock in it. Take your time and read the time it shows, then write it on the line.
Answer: 9:24
